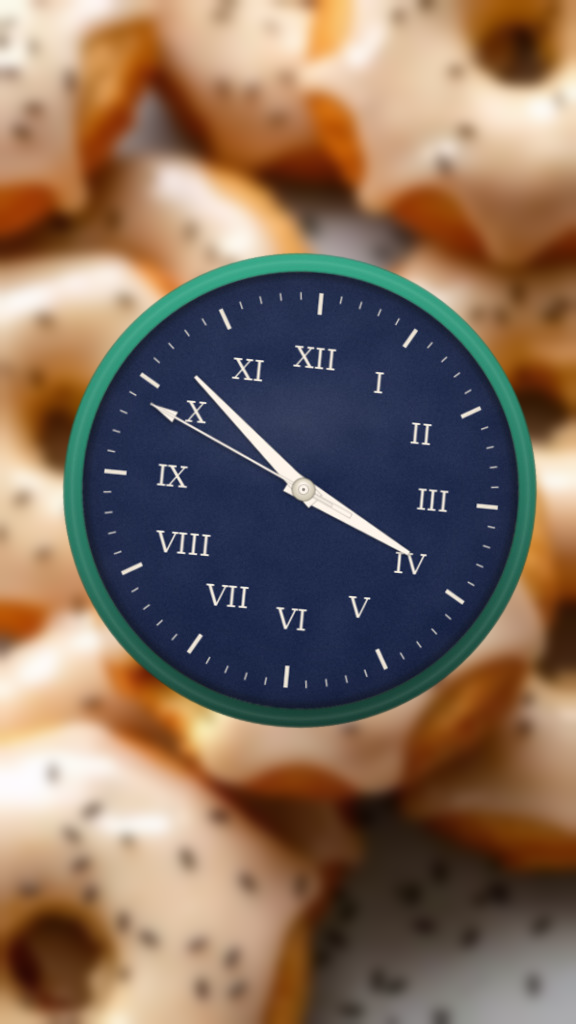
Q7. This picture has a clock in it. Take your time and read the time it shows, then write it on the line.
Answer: 3:51:49
